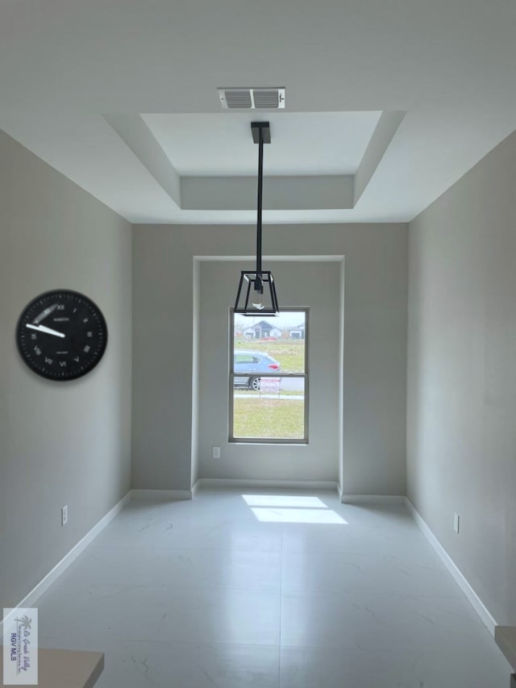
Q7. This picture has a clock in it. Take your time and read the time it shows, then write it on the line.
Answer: 9:48
